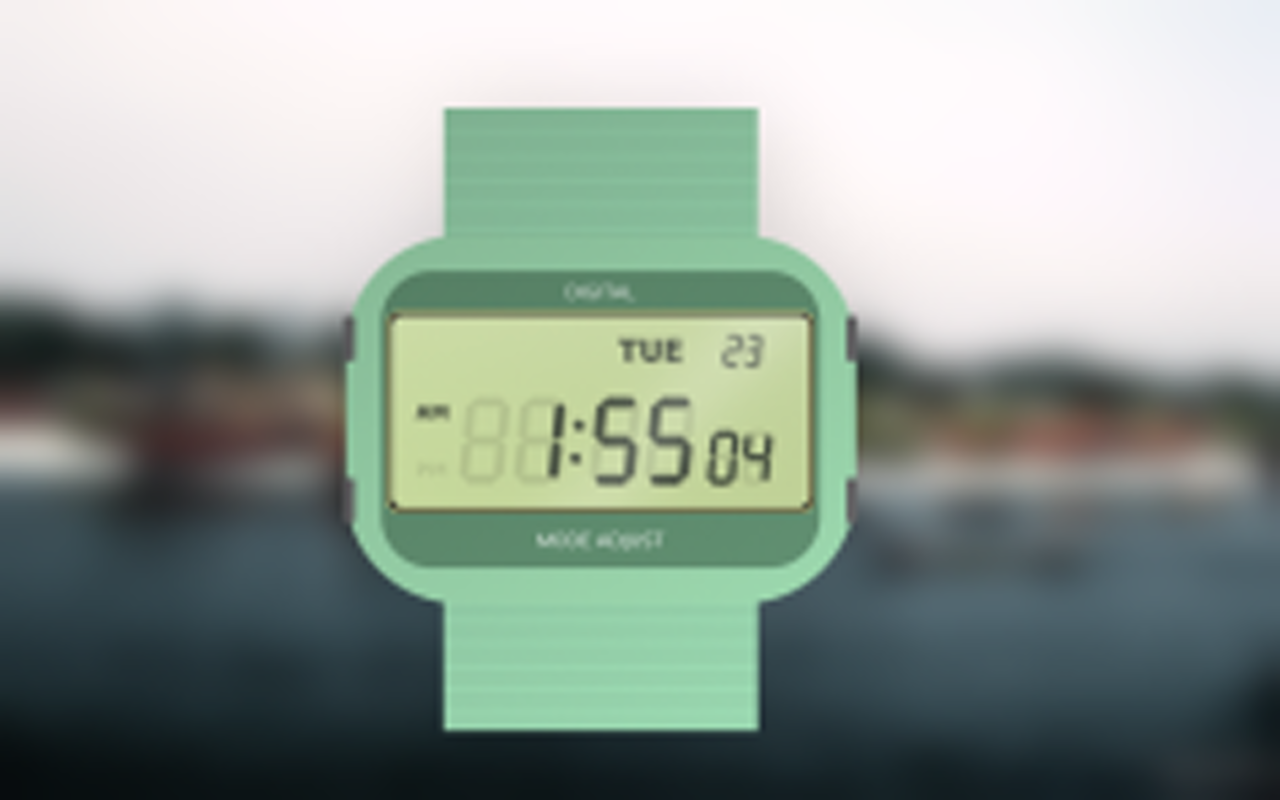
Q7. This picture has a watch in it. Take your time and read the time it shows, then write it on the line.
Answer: 1:55:04
